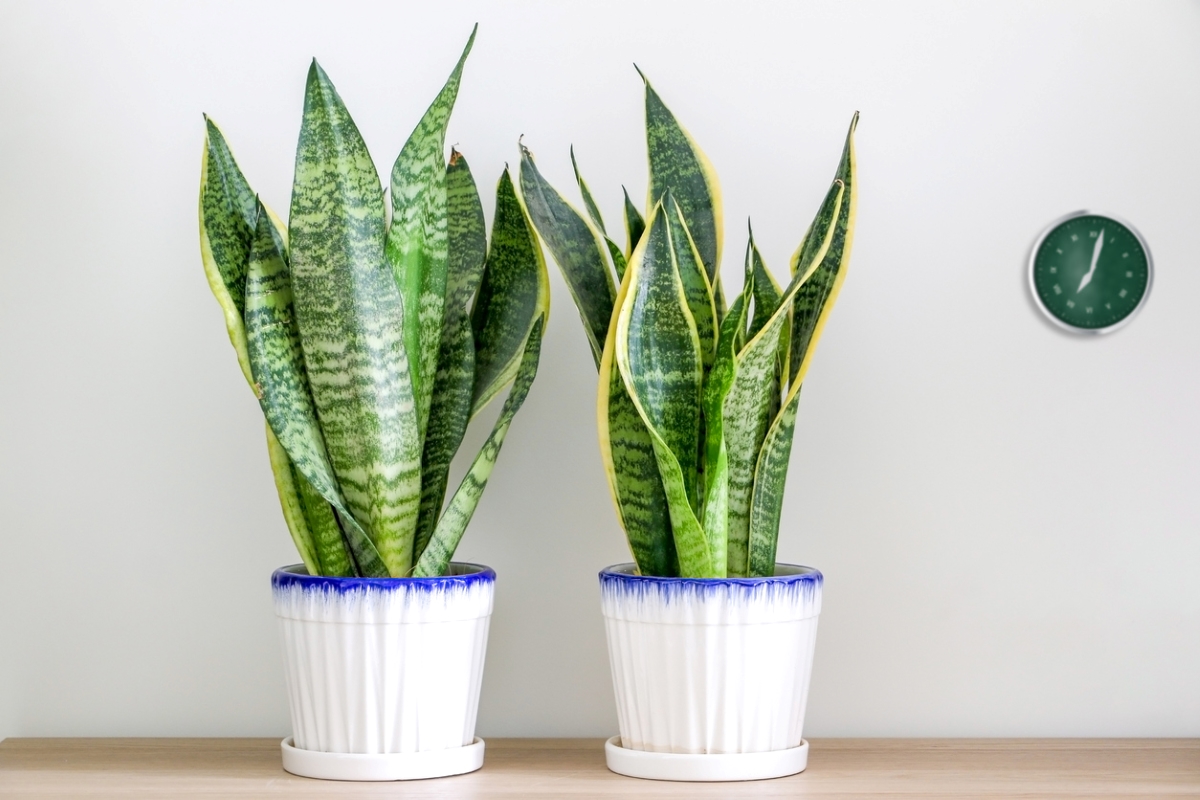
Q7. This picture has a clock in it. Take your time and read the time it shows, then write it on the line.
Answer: 7:02
